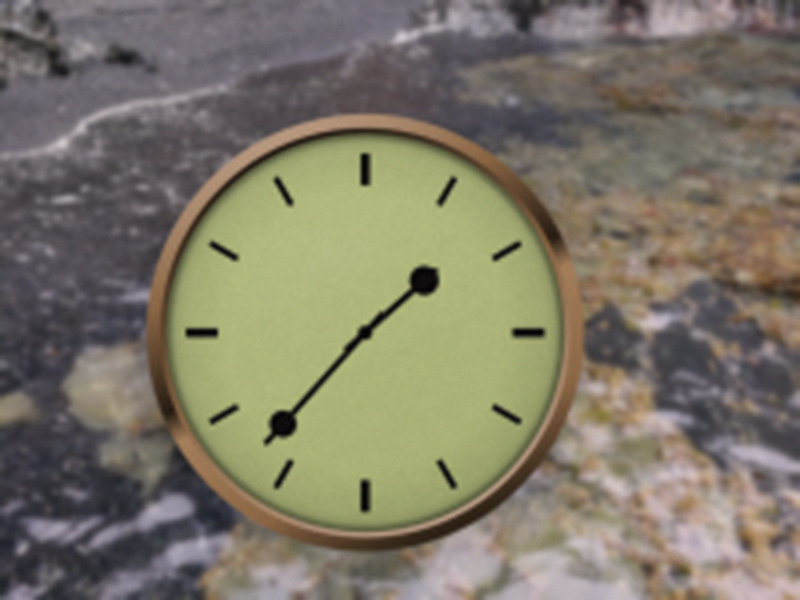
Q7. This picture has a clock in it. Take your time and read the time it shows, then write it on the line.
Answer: 1:37
